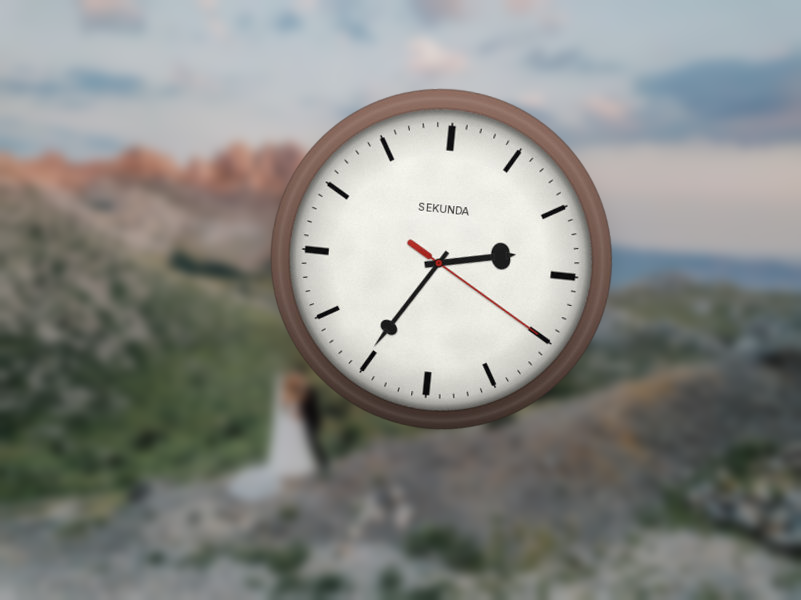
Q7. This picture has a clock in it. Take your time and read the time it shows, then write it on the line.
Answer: 2:35:20
